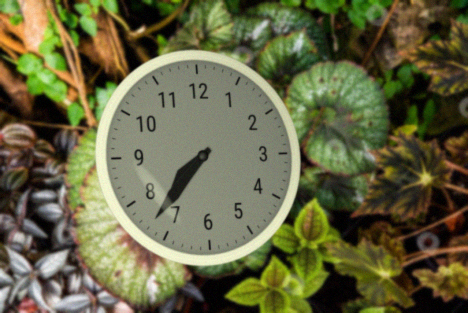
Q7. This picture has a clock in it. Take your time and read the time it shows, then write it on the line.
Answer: 7:37
